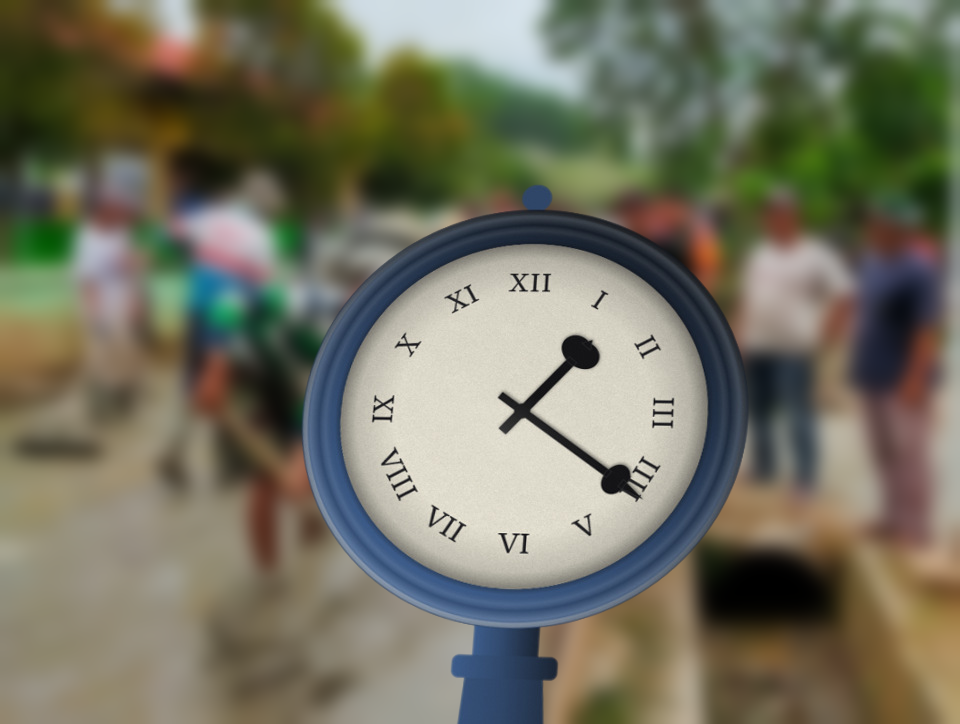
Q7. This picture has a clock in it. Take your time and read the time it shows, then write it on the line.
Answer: 1:21
